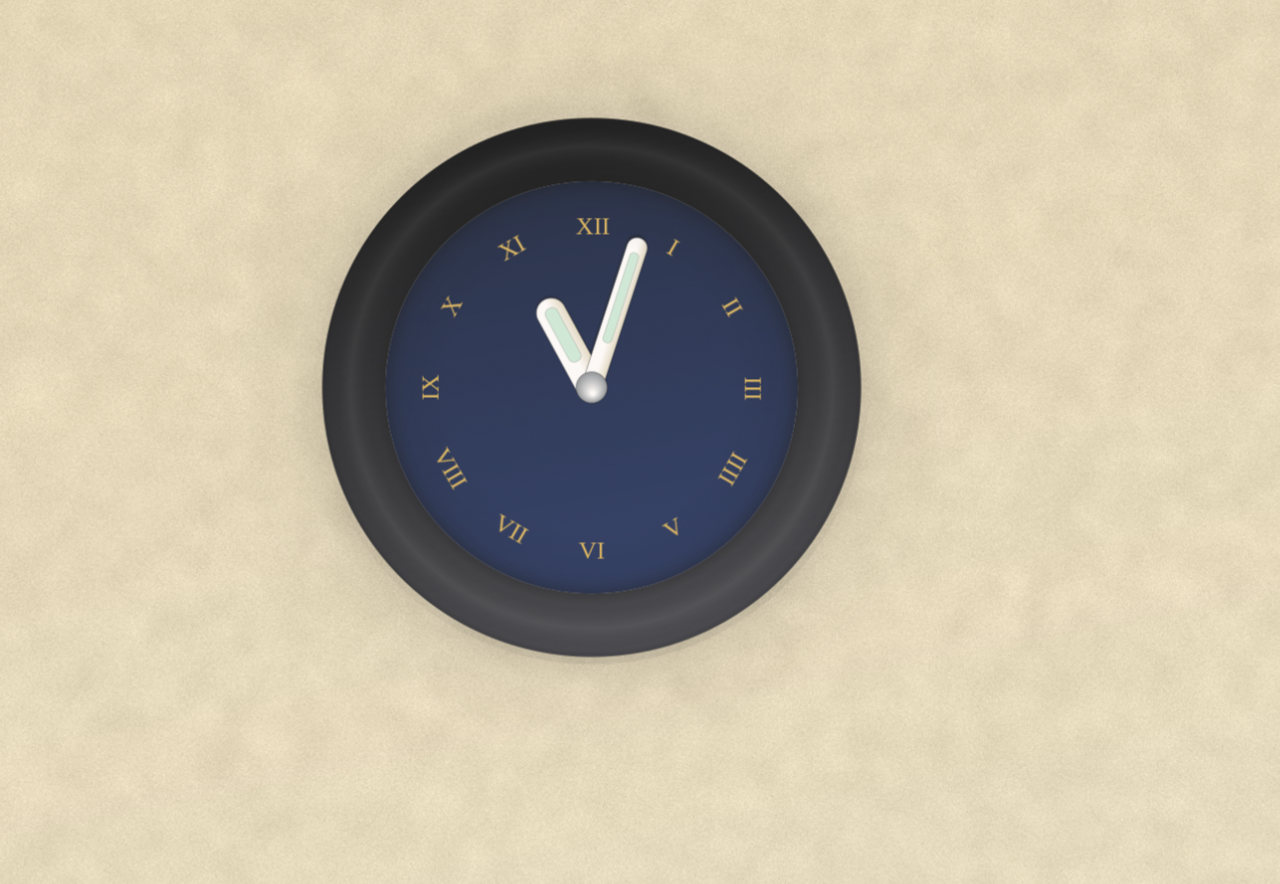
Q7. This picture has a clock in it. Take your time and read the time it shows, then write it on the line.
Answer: 11:03
